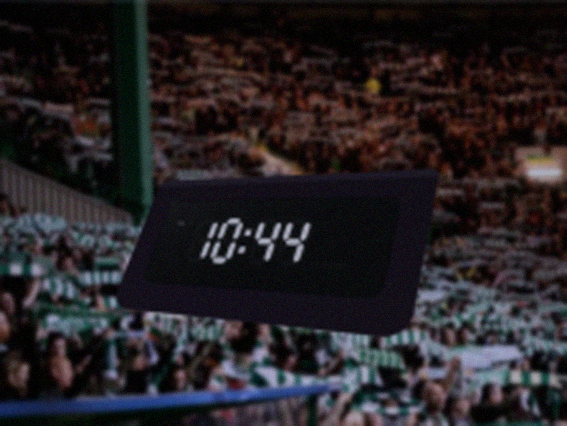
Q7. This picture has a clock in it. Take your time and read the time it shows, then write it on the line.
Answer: 10:44
